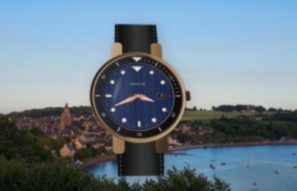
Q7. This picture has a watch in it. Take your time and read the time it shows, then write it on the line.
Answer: 3:41
